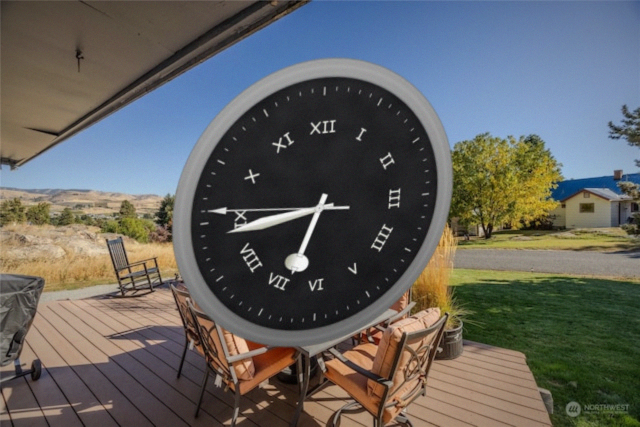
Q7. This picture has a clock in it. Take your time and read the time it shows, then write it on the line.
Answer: 6:43:46
